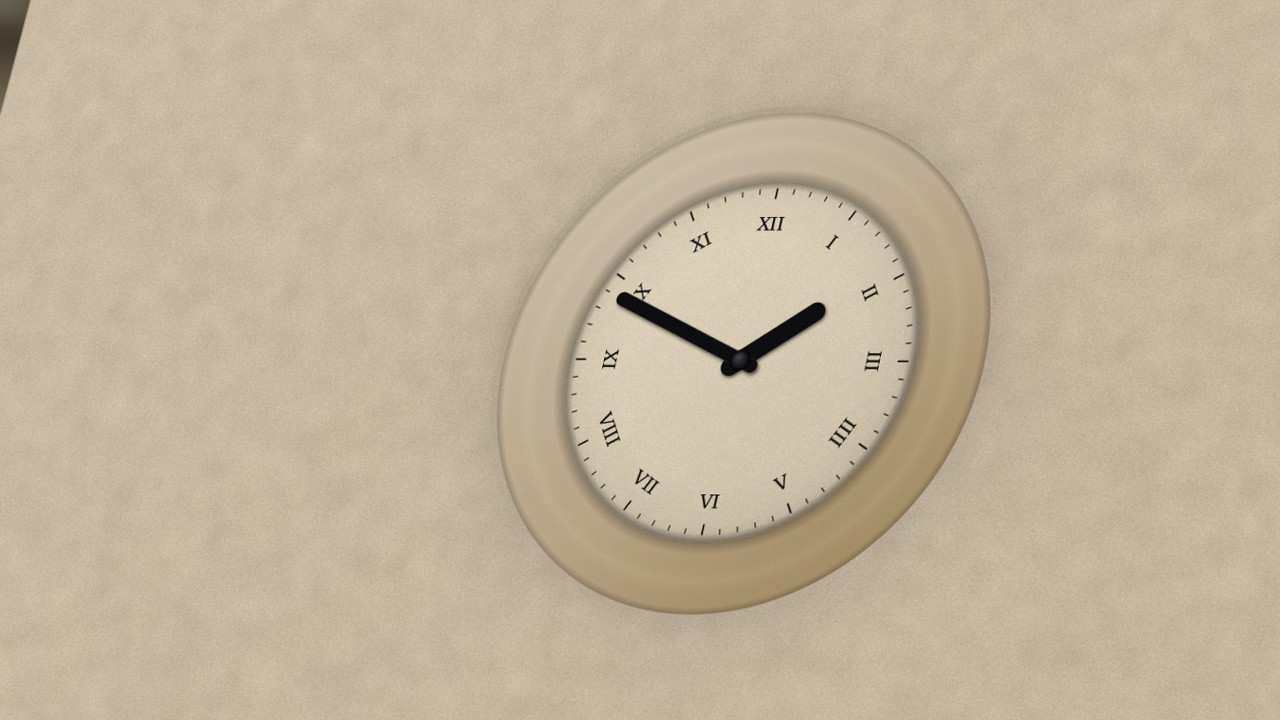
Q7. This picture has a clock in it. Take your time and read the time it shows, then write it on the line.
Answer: 1:49
